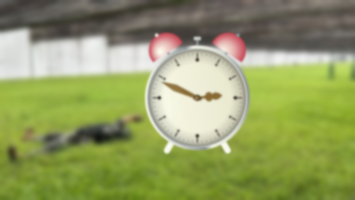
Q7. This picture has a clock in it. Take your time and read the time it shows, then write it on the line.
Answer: 2:49
